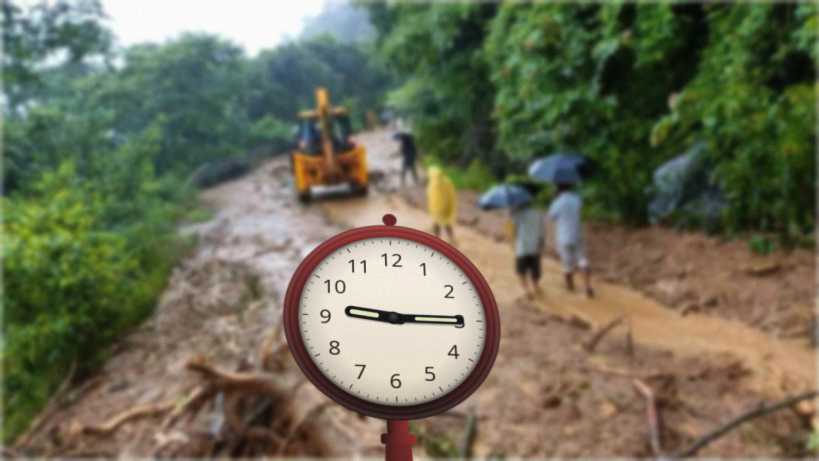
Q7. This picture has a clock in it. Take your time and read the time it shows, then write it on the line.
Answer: 9:15
